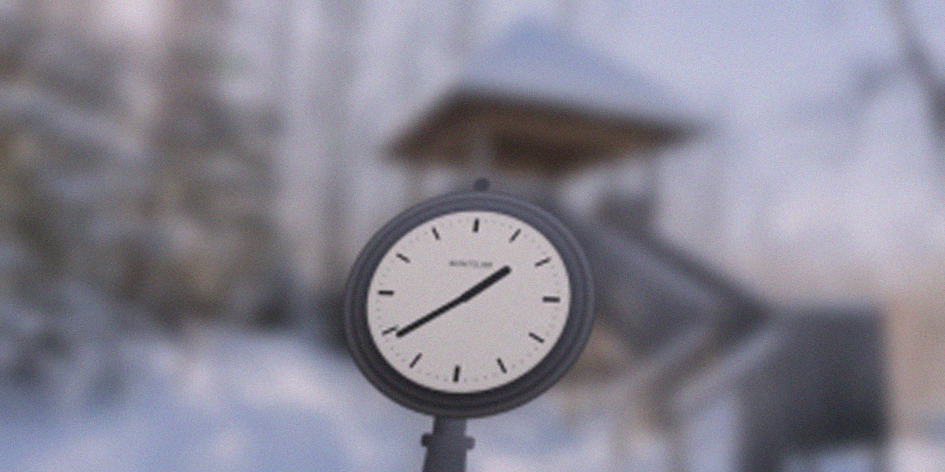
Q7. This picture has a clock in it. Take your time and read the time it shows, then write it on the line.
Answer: 1:39
